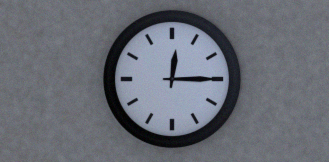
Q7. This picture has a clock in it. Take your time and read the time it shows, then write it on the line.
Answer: 12:15
